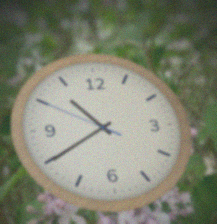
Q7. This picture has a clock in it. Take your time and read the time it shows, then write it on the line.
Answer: 10:39:50
